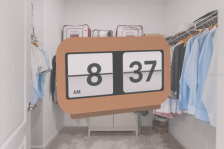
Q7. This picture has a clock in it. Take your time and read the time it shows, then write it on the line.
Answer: 8:37
